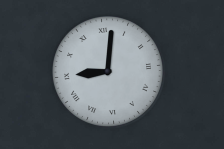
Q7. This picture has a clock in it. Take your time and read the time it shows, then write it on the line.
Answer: 9:02
